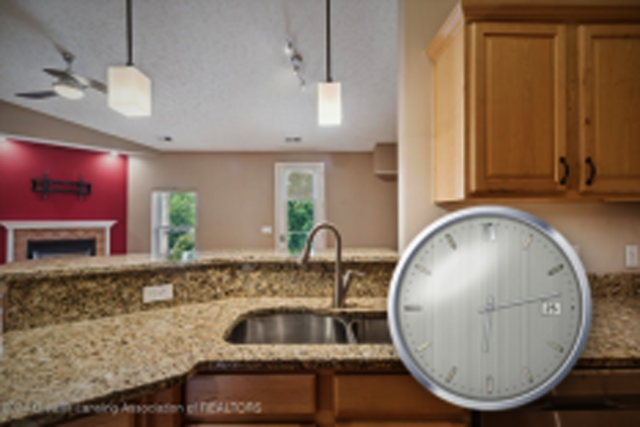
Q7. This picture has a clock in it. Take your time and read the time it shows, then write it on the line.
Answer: 6:13
